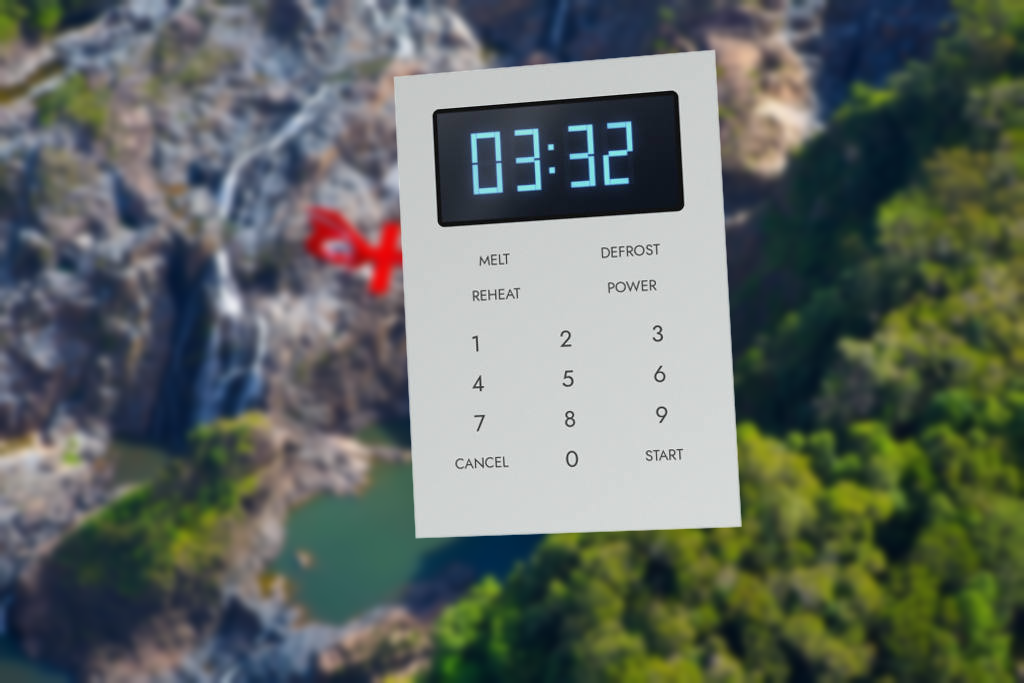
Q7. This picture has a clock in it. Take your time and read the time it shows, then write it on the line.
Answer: 3:32
